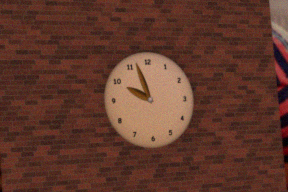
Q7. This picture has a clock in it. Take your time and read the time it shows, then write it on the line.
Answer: 9:57
